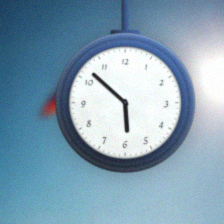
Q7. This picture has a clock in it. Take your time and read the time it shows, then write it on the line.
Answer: 5:52
